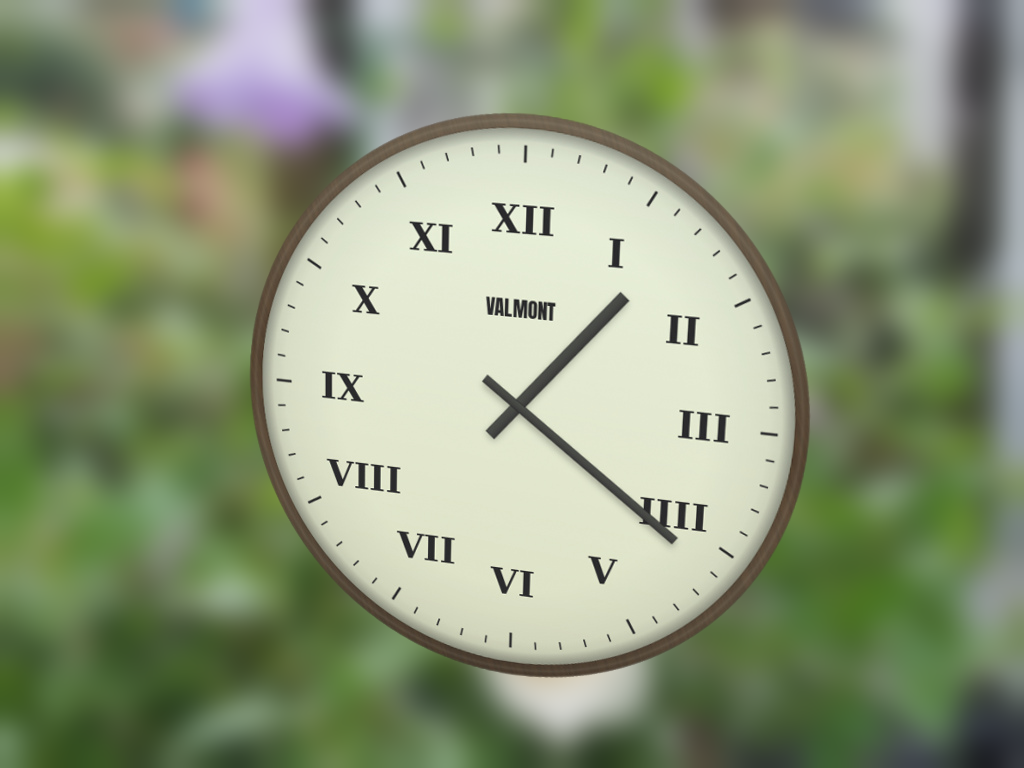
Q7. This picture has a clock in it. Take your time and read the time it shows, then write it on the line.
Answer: 1:21
